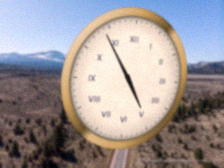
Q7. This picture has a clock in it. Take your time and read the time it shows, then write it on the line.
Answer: 4:54
